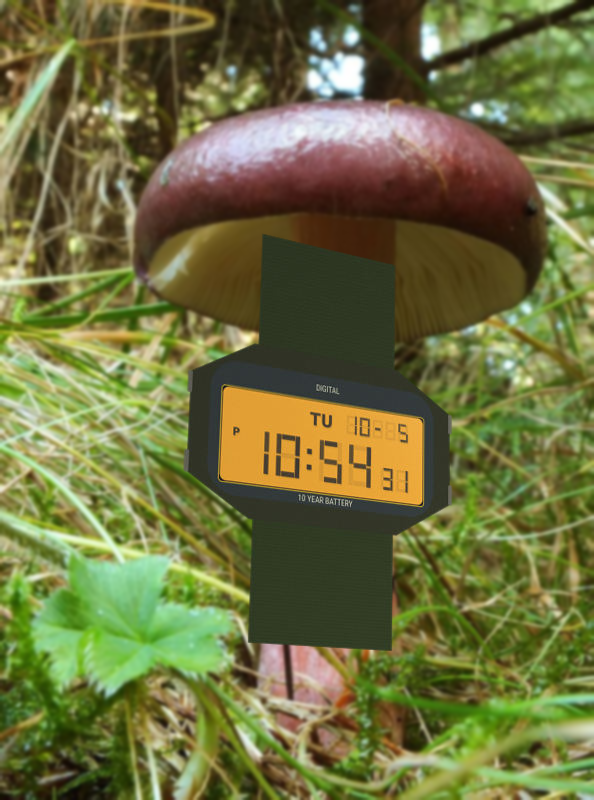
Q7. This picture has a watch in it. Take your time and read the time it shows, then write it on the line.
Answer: 10:54:31
